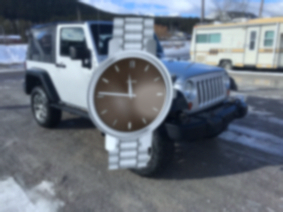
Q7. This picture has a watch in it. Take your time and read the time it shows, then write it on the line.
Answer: 11:46
